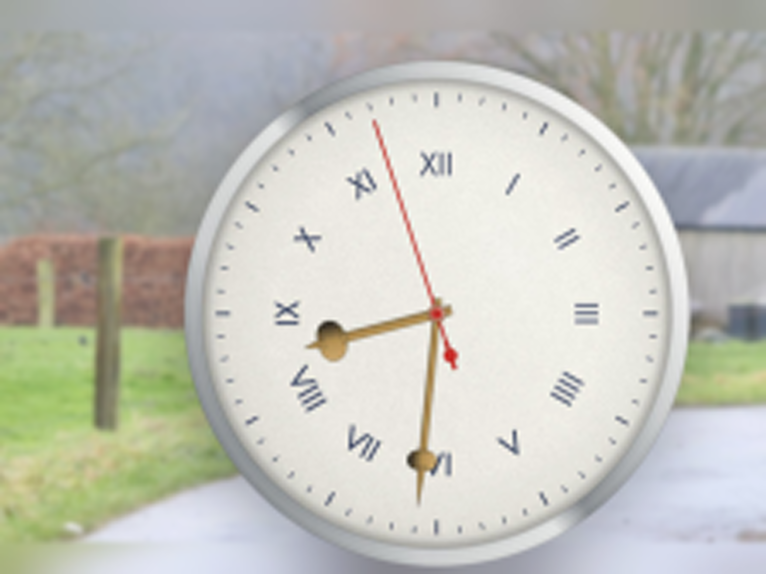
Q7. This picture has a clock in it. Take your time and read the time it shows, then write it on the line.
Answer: 8:30:57
